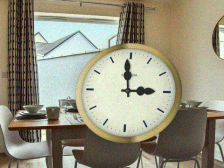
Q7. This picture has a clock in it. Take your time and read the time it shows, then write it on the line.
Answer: 2:59
